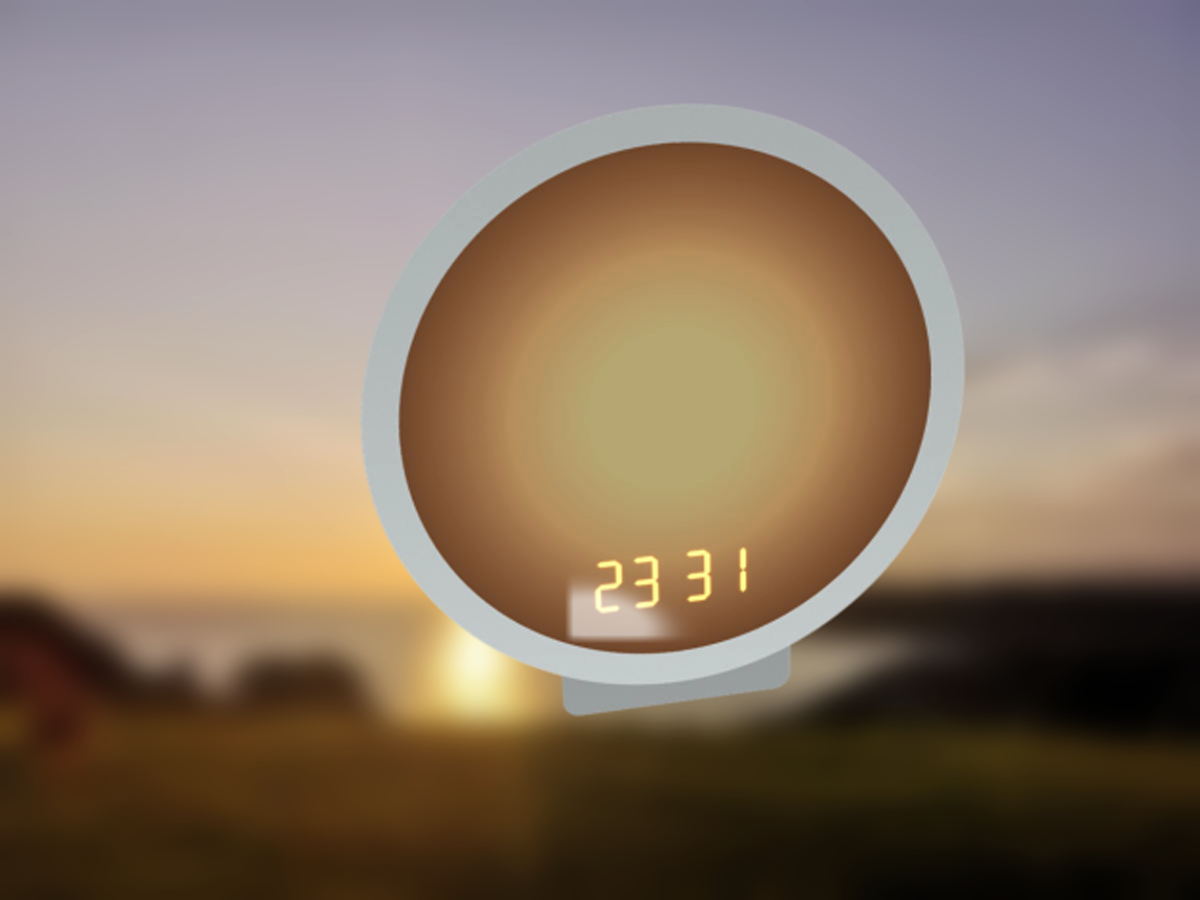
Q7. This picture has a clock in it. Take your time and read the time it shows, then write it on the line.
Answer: 23:31
